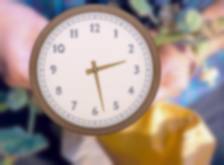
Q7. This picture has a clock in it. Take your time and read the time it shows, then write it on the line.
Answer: 2:28
